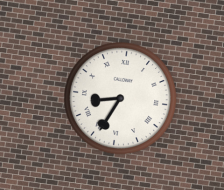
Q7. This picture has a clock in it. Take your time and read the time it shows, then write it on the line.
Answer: 8:34
